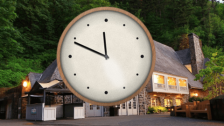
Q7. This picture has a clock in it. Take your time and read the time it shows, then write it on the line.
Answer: 11:49
